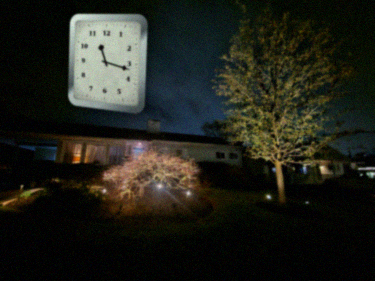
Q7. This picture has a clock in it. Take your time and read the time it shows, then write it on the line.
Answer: 11:17
